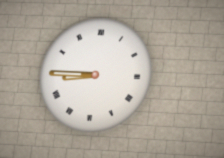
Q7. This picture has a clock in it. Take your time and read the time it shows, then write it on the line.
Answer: 8:45
